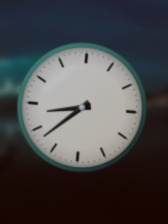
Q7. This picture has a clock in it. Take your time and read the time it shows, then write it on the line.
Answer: 8:38
